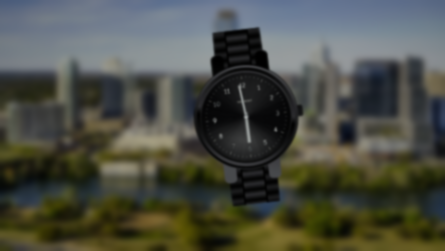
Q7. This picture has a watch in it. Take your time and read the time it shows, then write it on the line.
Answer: 5:59
